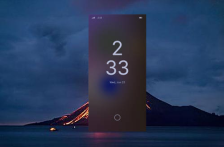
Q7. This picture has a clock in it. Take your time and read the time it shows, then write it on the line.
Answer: 2:33
